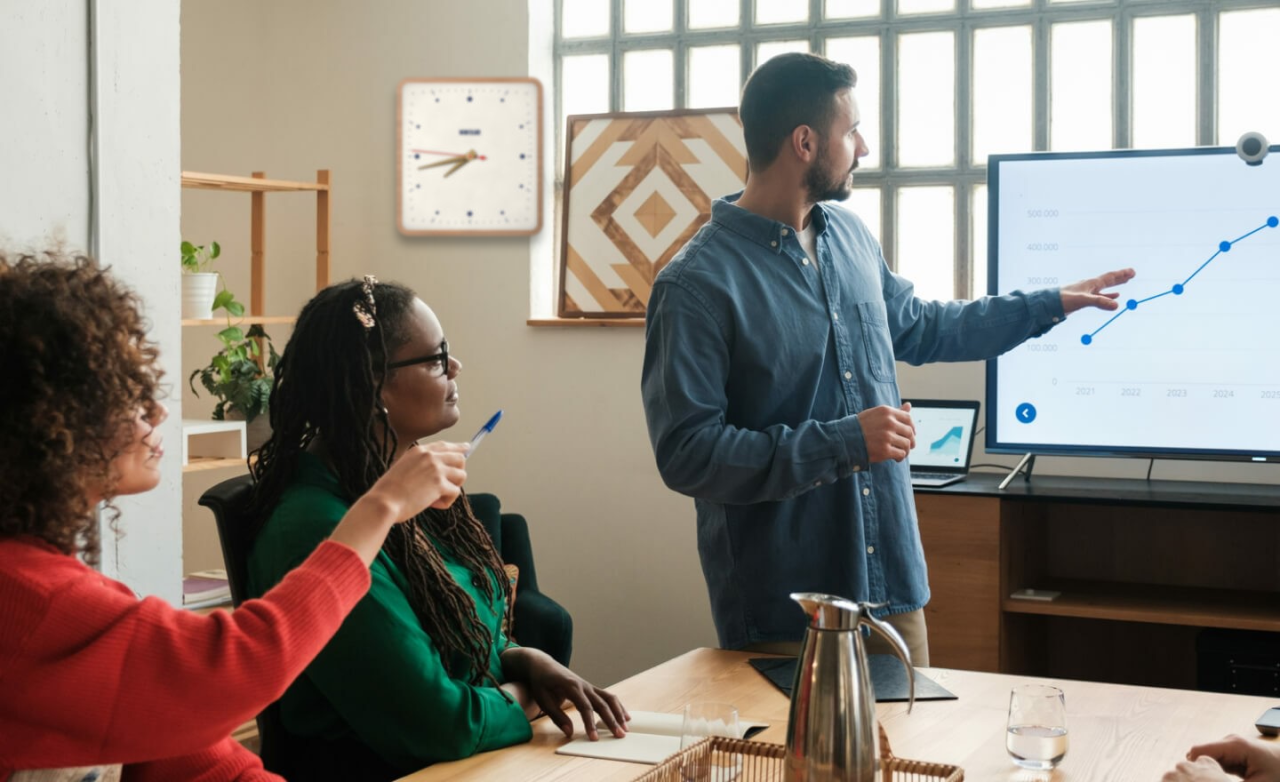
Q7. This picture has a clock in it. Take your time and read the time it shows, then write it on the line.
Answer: 7:42:46
